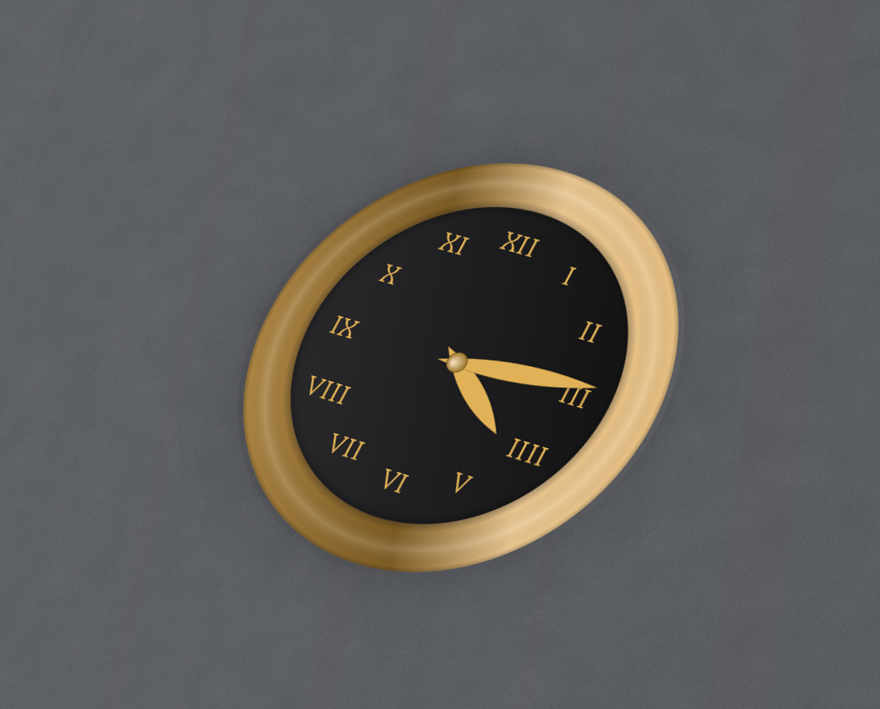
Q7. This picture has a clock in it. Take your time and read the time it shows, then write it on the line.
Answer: 4:14
